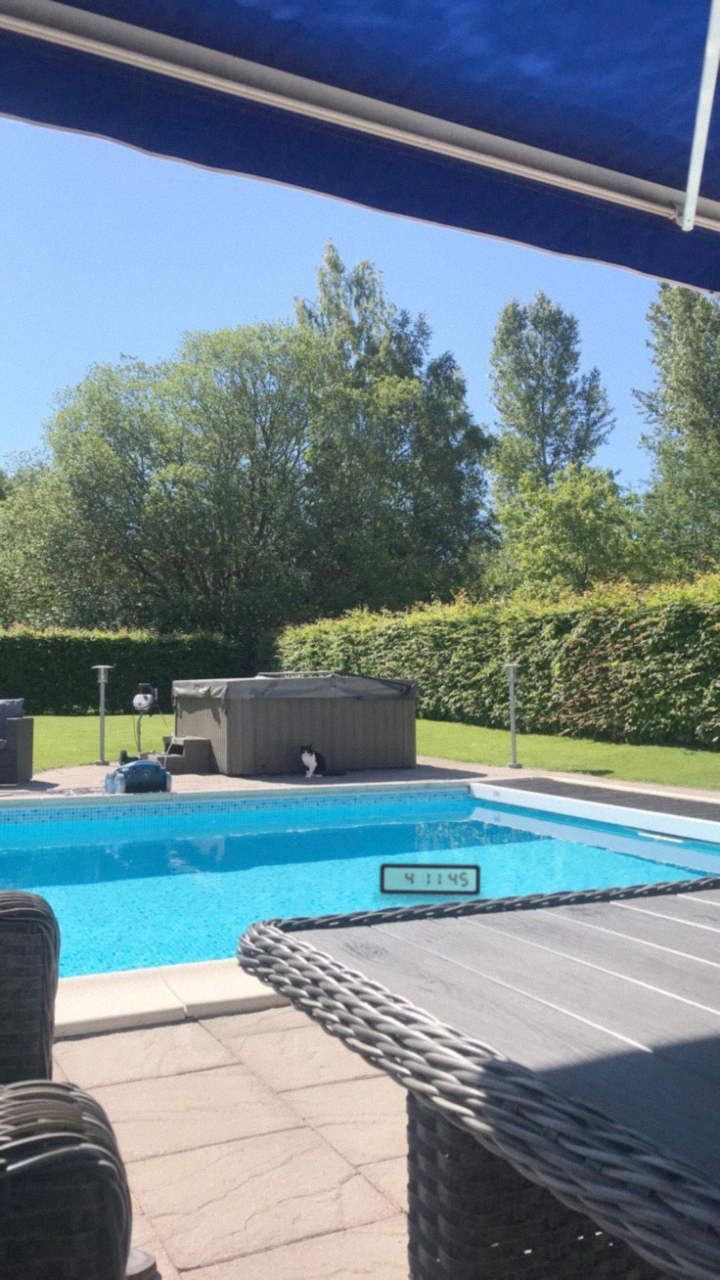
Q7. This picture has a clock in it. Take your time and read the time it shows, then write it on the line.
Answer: 4:11:45
